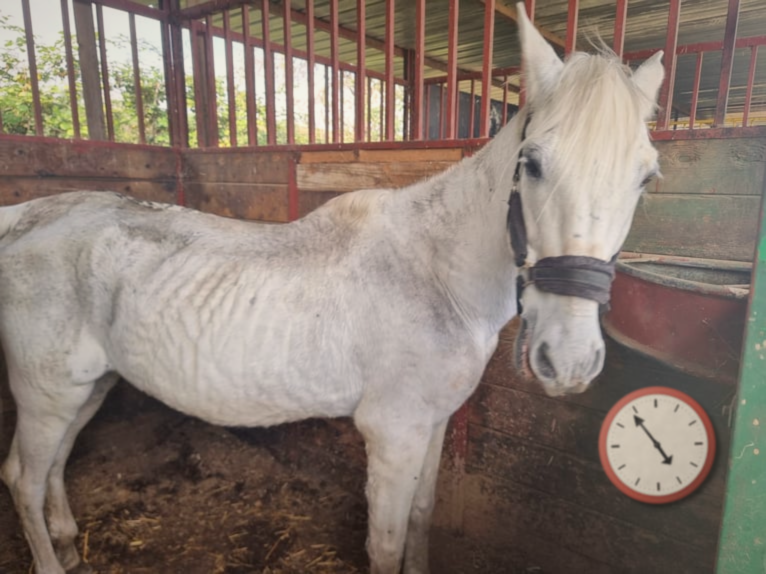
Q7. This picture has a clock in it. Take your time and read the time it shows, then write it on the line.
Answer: 4:54
